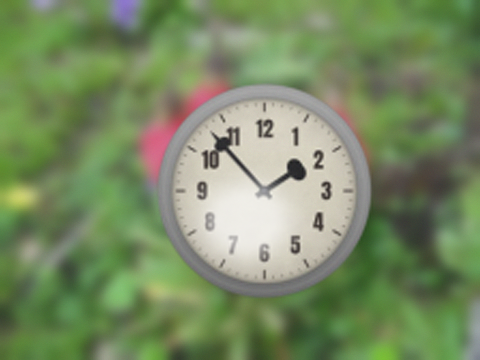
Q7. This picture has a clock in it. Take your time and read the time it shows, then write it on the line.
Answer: 1:53
